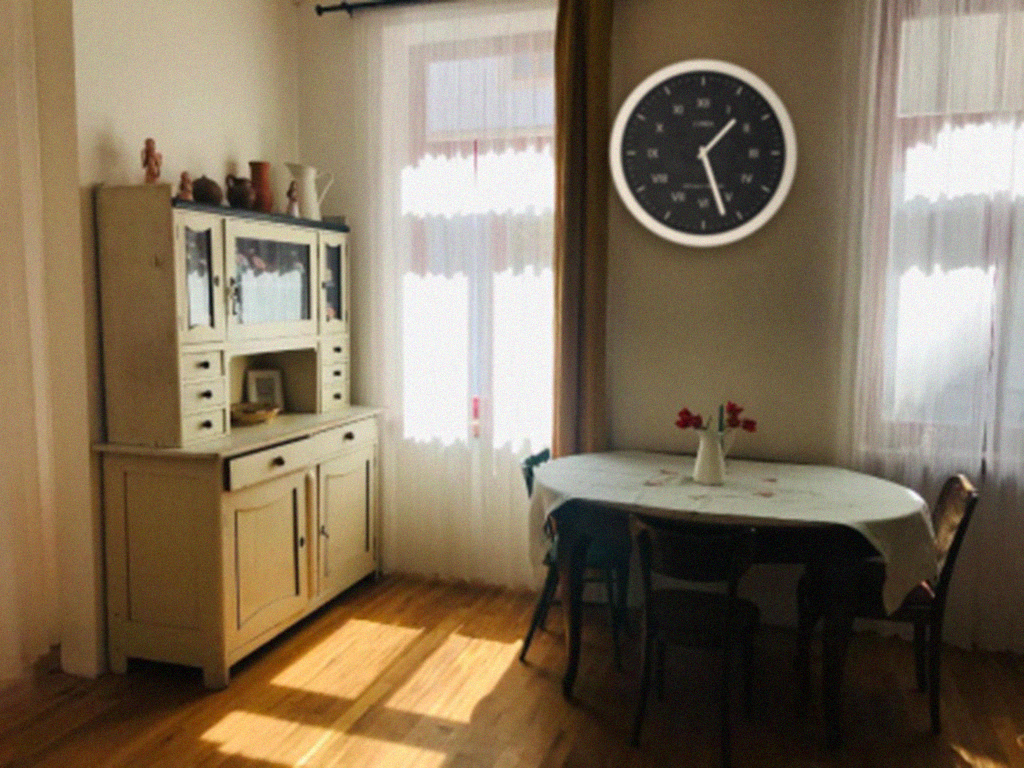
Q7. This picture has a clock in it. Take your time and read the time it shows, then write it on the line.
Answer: 1:27
